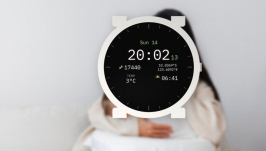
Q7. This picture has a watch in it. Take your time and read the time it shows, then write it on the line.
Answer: 20:02
